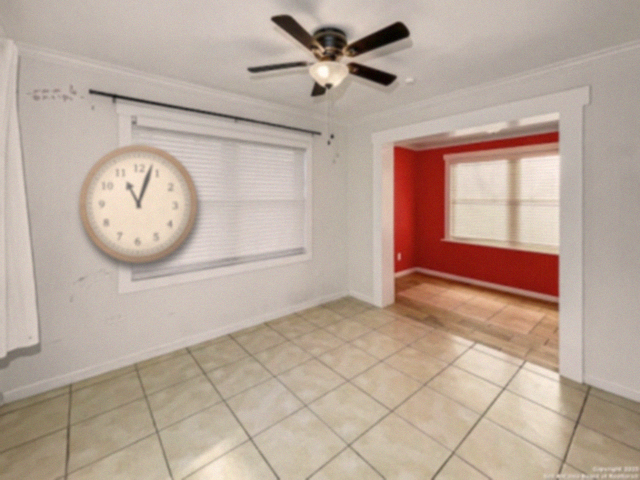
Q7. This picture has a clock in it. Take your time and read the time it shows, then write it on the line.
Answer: 11:03
